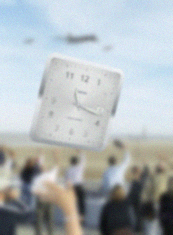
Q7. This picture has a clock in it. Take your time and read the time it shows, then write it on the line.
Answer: 11:17
